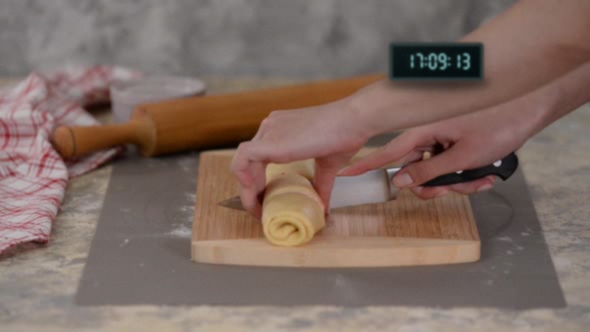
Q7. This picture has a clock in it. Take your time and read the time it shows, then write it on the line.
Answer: 17:09:13
